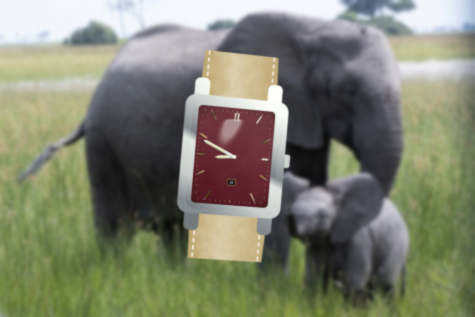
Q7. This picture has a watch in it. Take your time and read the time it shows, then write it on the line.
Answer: 8:49
